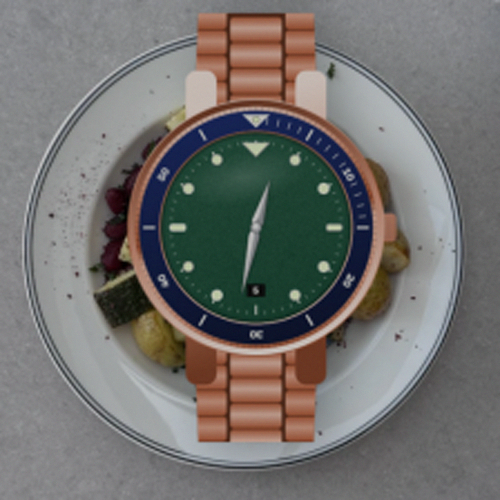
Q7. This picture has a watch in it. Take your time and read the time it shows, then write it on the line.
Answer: 12:32
